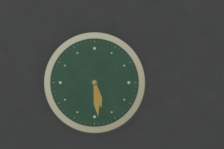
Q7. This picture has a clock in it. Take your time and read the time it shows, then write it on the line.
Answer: 5:29
